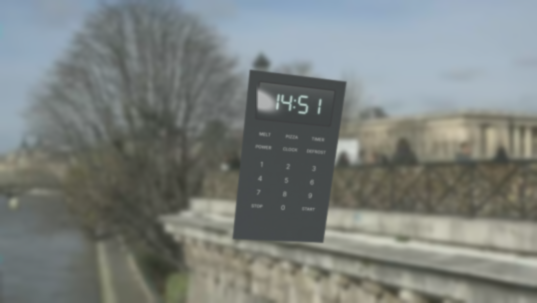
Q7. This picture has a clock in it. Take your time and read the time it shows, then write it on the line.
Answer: 14:51
